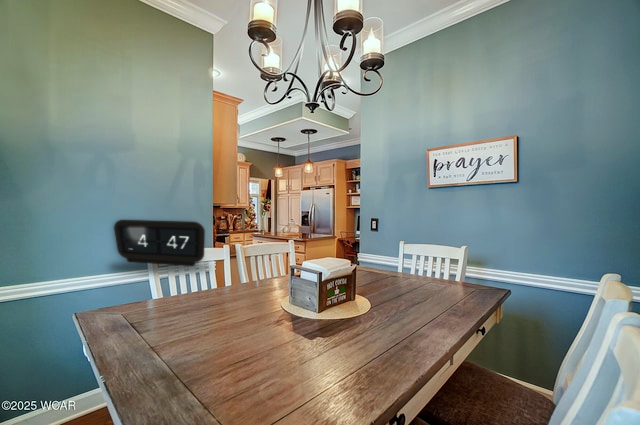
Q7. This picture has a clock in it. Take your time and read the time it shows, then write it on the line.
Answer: 4:47
